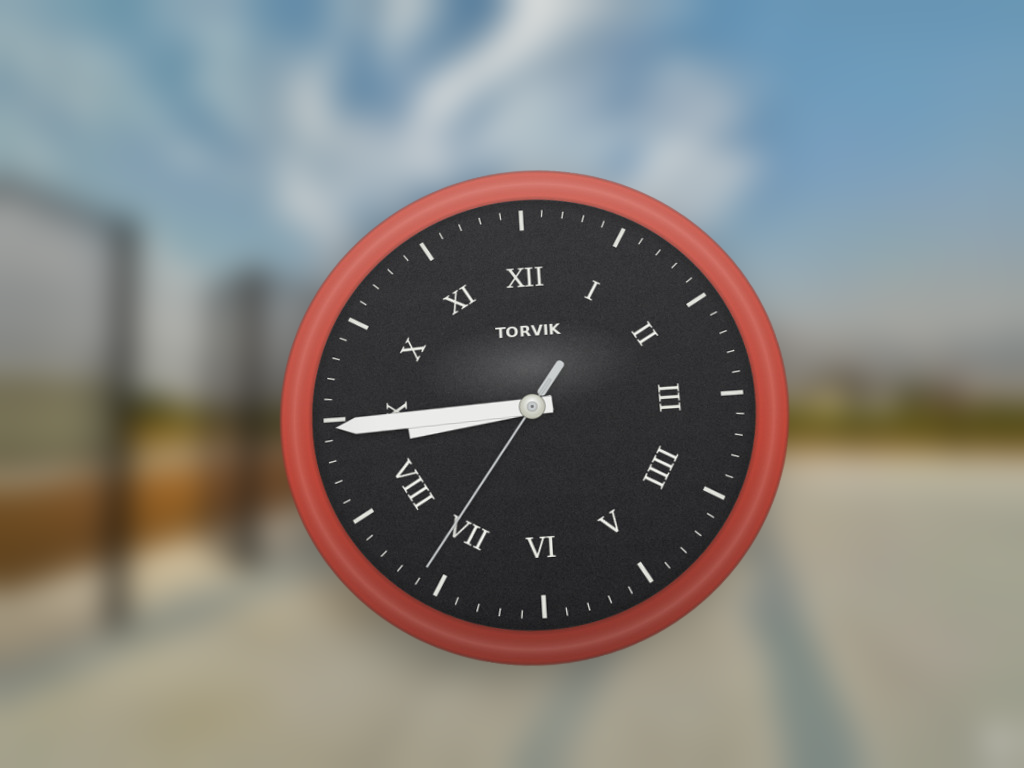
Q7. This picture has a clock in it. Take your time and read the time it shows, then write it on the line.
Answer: 8:44:36
